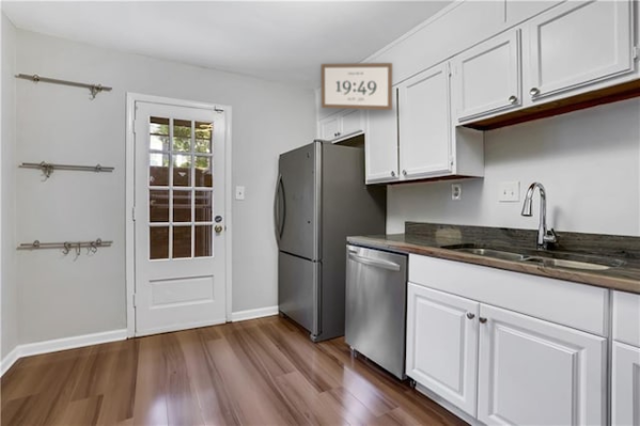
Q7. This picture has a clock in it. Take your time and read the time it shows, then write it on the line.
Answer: 19:49
